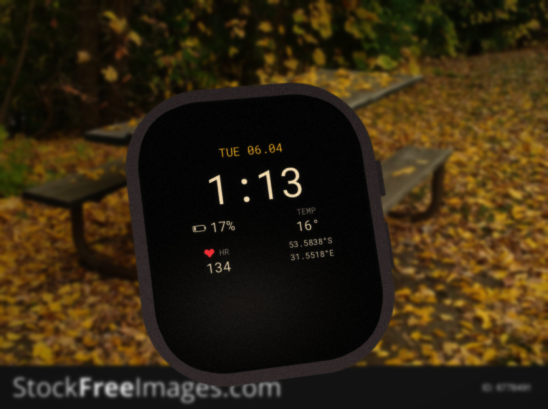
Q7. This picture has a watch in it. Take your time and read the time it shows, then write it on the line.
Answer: 1:13
